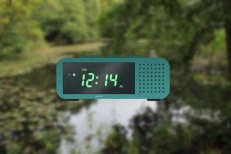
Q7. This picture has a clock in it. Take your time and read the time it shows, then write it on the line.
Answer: 12:14
